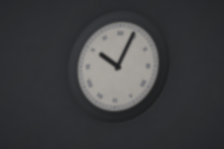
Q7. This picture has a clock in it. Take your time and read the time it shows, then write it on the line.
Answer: 10:04
